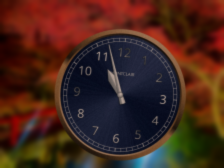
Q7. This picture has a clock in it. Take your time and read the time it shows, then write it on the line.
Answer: 10:57
